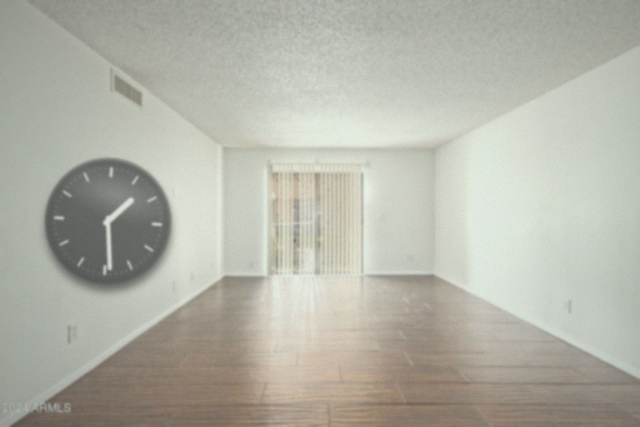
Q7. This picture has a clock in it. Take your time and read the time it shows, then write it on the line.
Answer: 1:29
